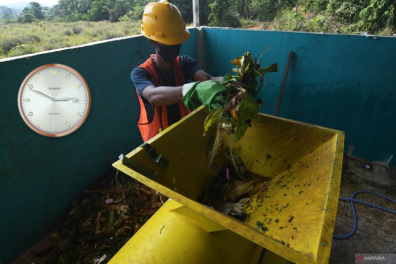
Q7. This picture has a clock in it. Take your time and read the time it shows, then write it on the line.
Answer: 2:49
